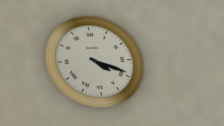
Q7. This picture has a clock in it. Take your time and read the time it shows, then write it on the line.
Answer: 4:19
